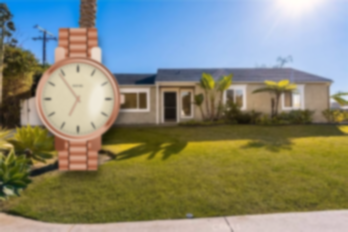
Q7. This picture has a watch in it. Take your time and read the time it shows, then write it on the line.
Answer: 6:54
